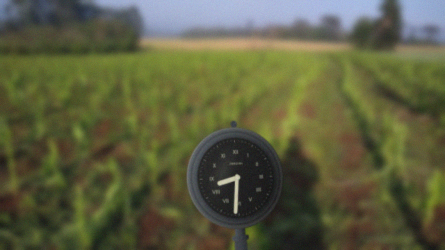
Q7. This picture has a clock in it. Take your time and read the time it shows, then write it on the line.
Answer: 8:31
